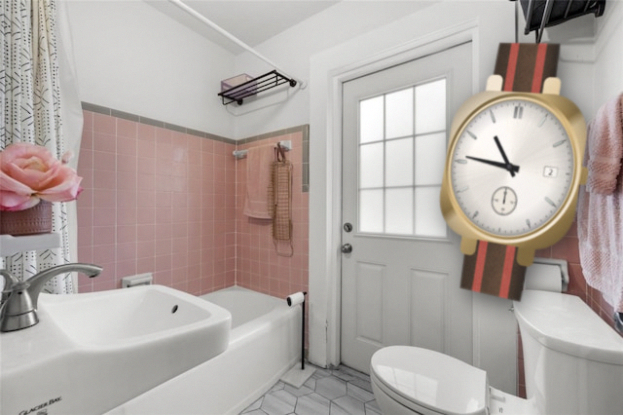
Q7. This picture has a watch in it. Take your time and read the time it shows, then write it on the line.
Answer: 10:46
